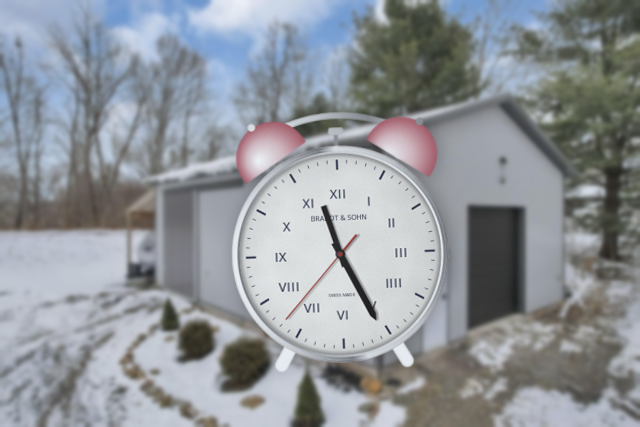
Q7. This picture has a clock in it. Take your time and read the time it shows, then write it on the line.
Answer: 11:25:37
